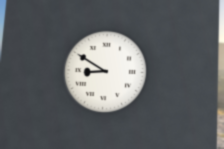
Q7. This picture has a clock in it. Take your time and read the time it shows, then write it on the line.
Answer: 8:50
